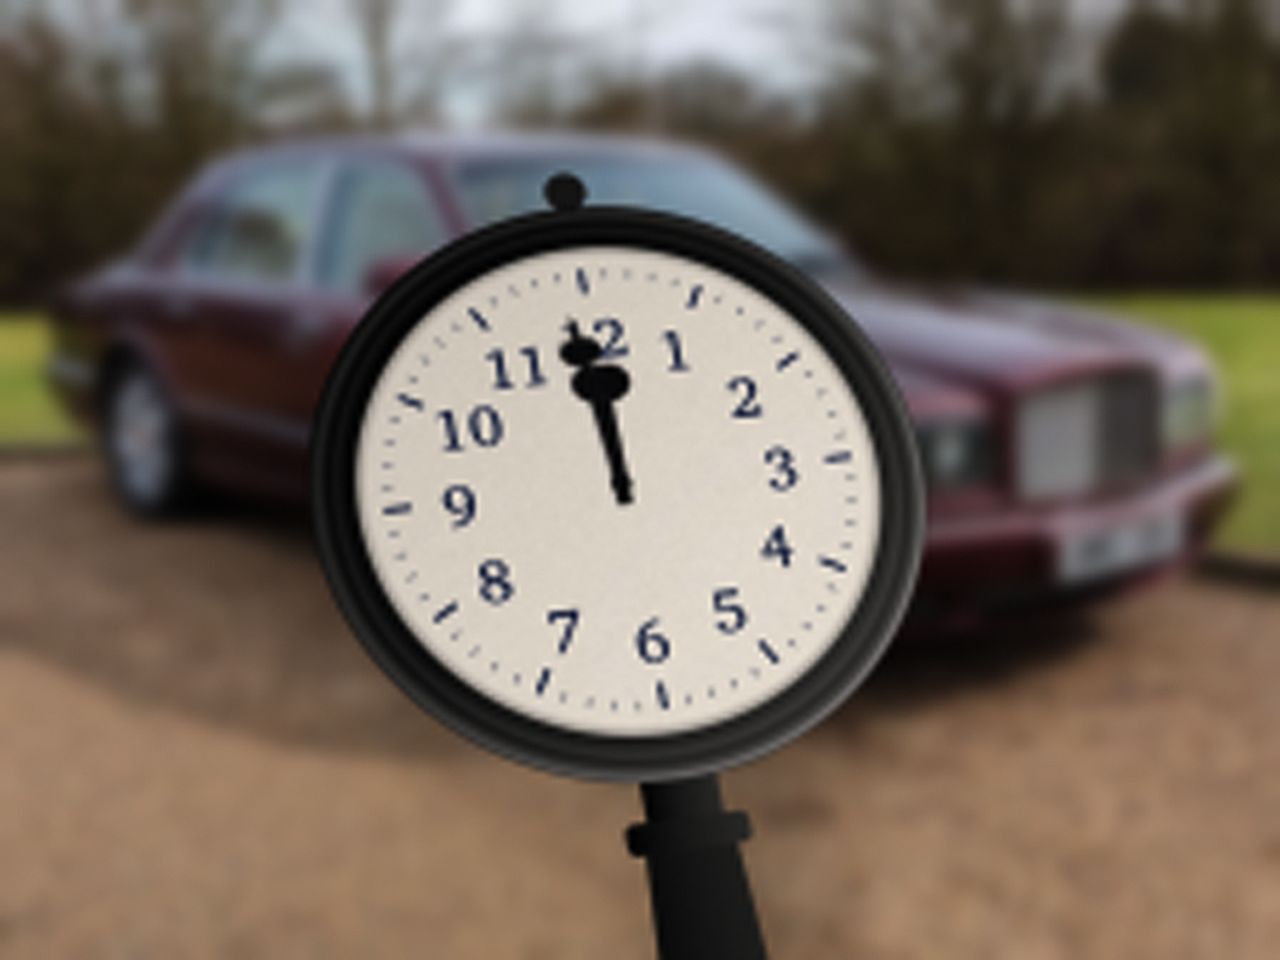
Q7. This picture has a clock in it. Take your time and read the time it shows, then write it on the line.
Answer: 11:59
